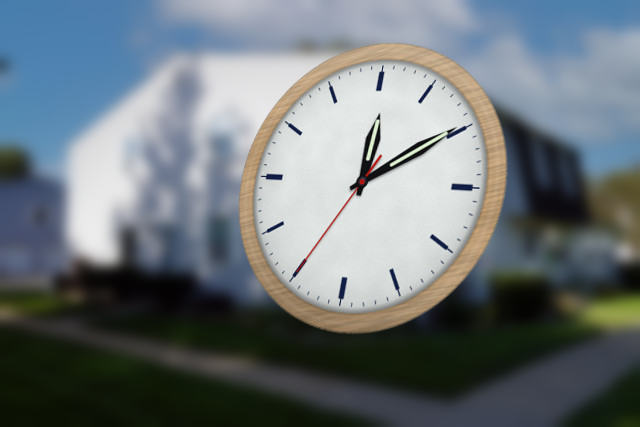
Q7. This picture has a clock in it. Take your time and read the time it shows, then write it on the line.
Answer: 12:09:35
